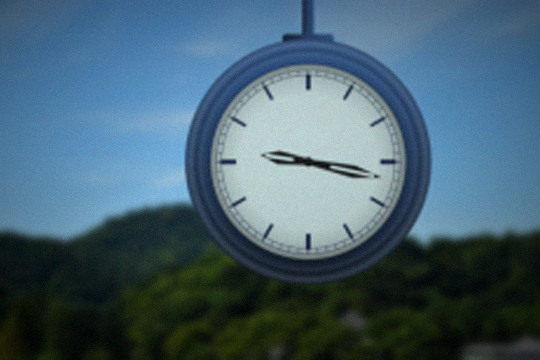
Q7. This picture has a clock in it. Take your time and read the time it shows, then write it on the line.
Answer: 9:17
